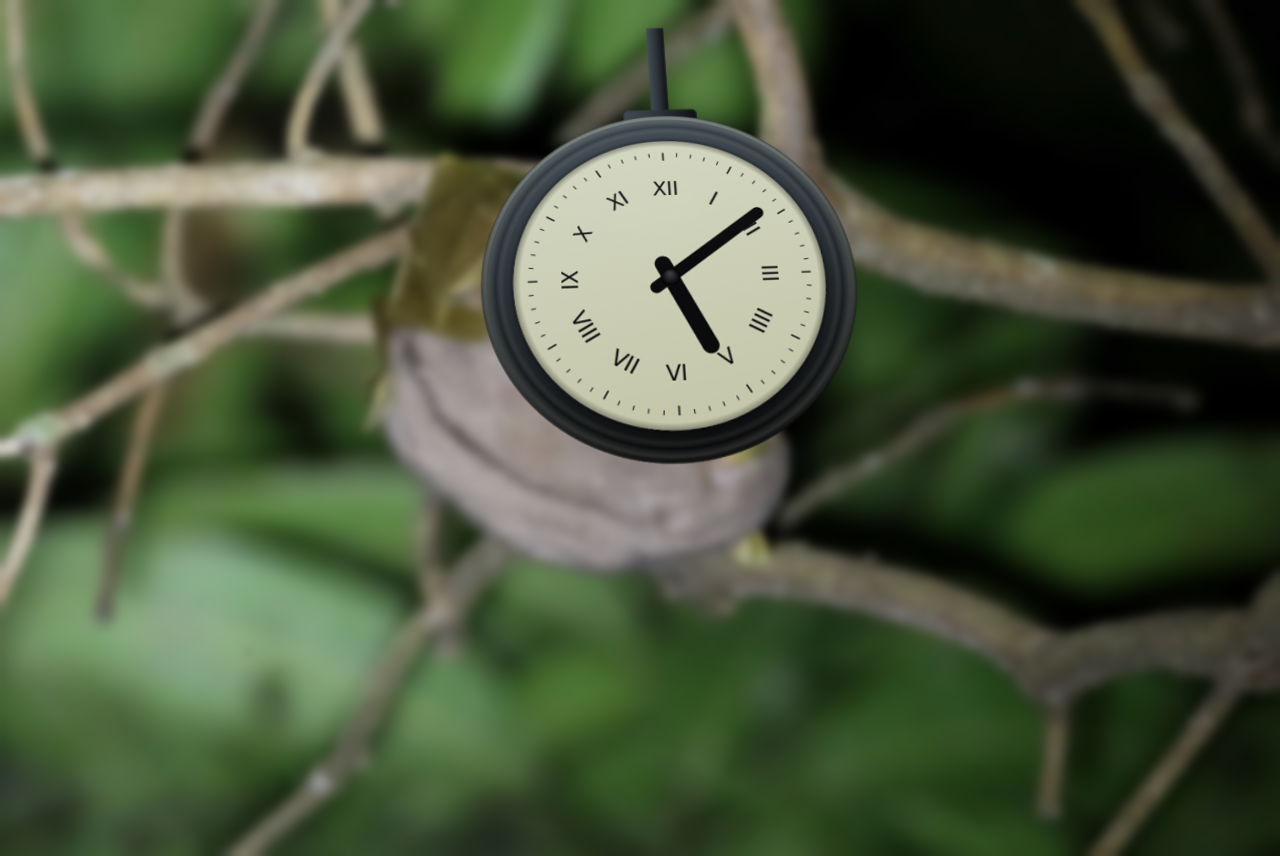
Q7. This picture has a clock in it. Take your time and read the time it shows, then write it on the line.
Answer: 5:09
